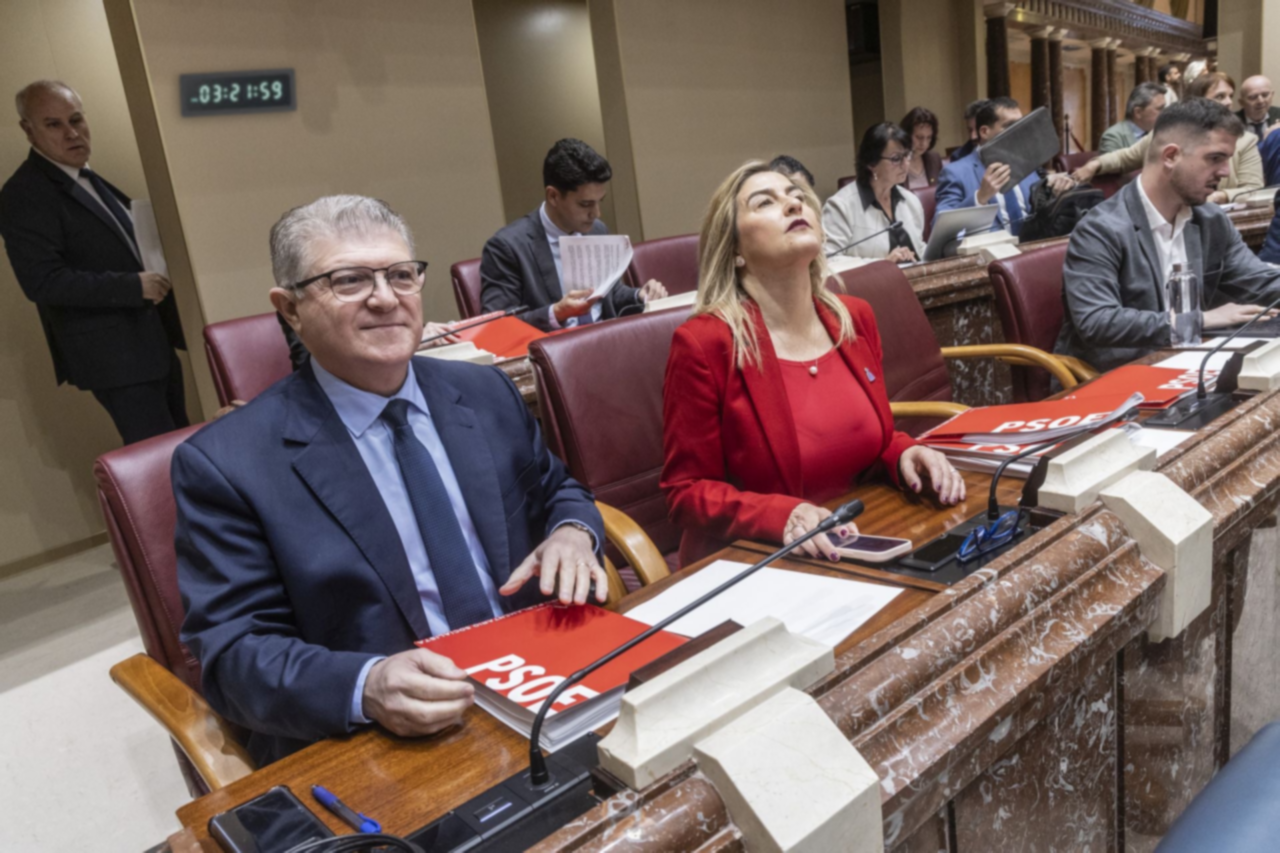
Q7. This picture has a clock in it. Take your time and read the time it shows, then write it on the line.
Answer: 3:21:59
